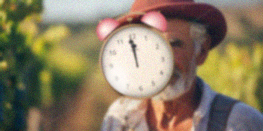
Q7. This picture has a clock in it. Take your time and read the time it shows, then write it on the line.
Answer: 11:59
